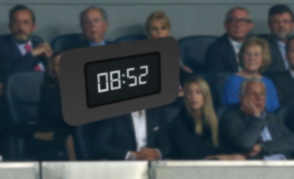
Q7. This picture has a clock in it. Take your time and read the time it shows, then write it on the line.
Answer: 8:52
